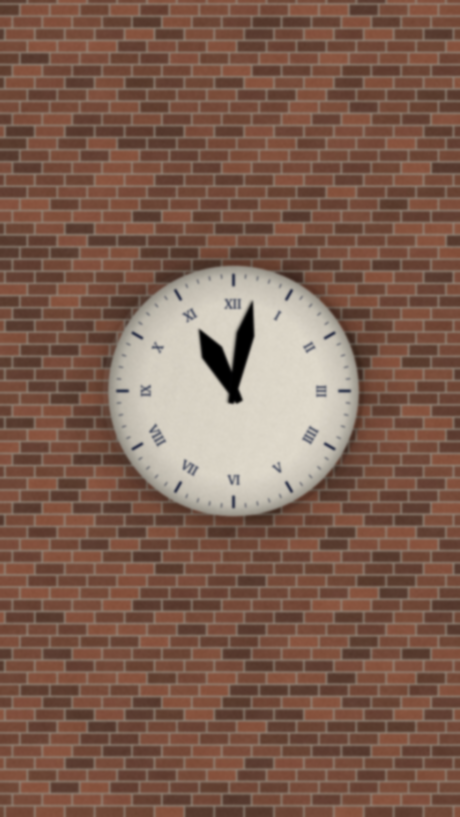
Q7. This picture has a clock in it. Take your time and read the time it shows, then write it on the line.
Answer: 11:02
